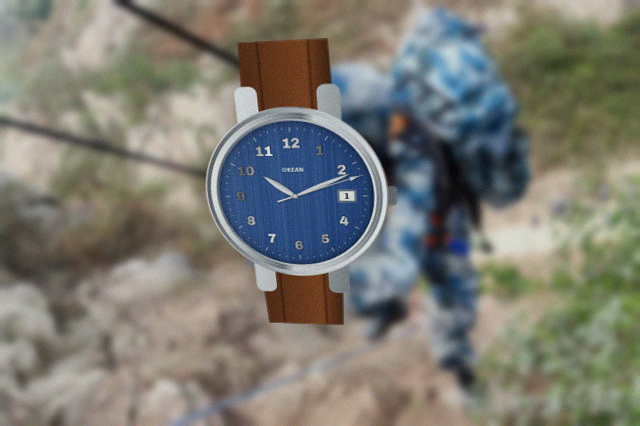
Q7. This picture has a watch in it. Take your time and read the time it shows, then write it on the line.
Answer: 10:11:12
